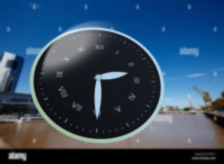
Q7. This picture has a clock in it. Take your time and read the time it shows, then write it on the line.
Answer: 2:30
